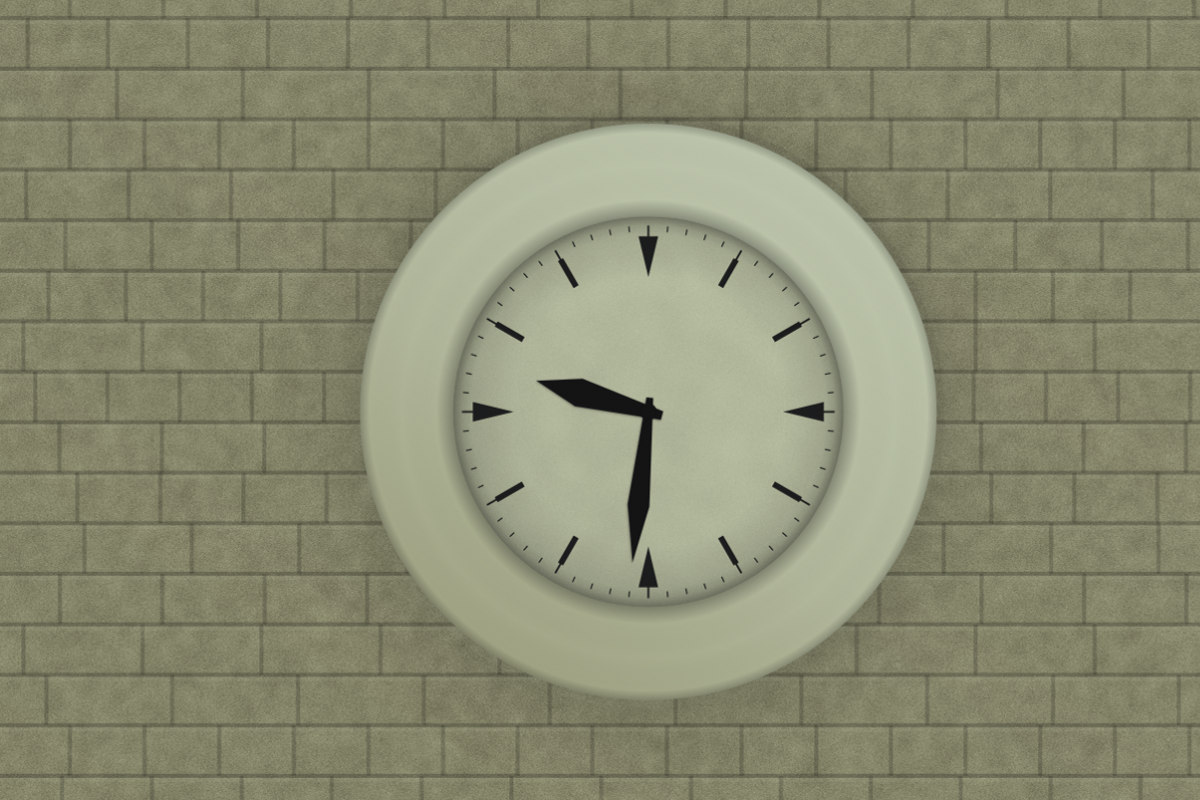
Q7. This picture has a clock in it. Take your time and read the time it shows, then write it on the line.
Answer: 9:31
